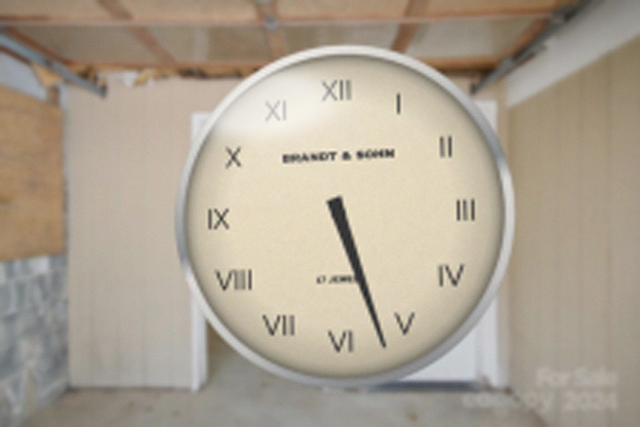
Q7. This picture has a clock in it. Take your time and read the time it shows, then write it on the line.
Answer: 5:27
